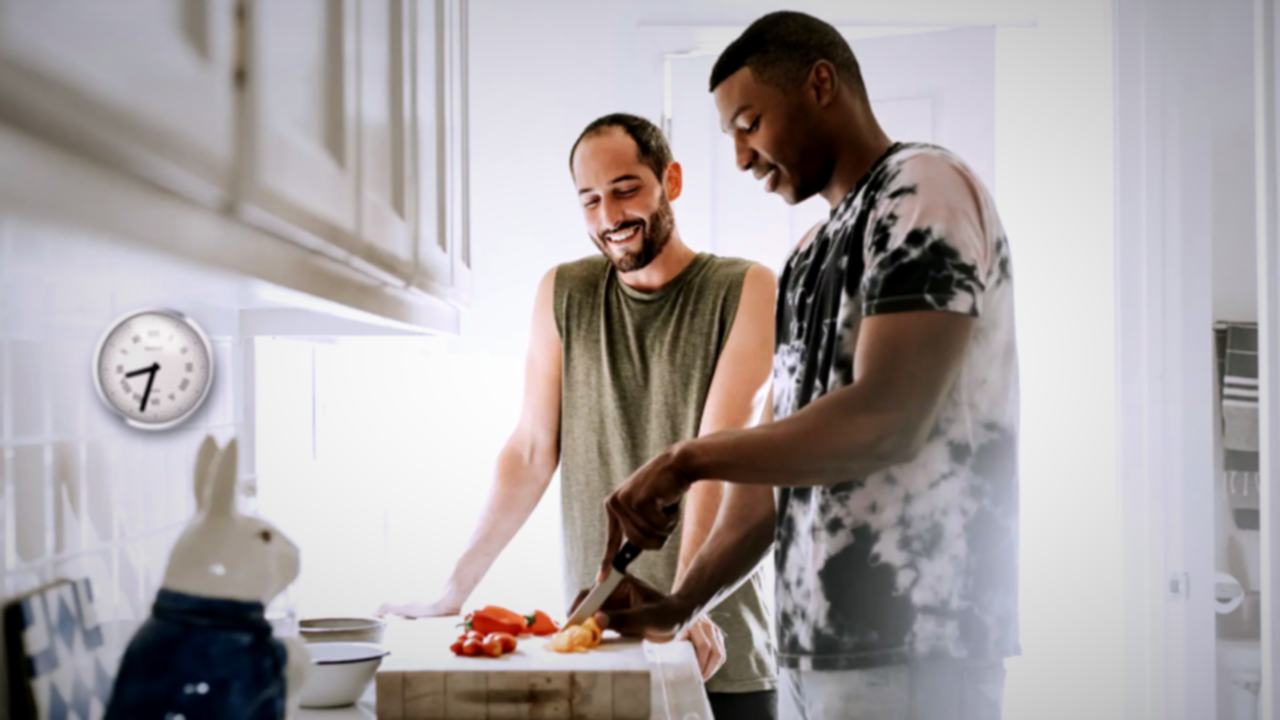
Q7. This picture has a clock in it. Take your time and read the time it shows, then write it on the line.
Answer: 8:33
